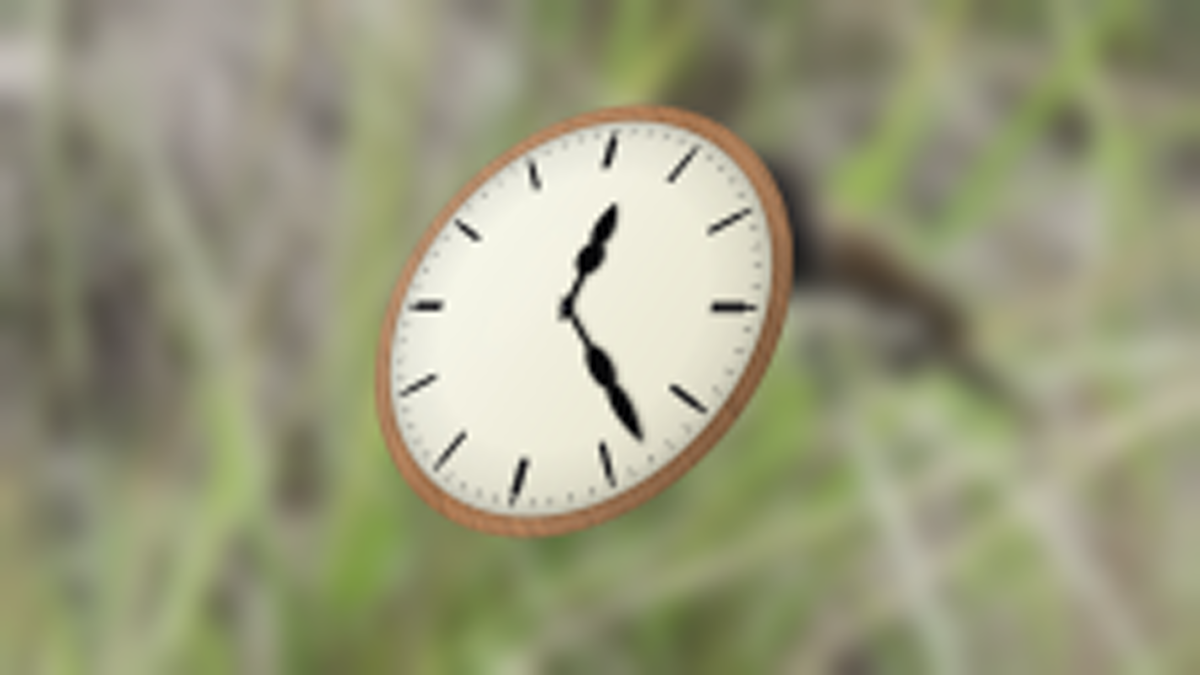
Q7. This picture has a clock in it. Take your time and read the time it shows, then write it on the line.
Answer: 12:23
